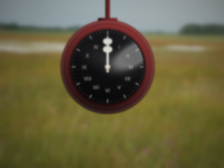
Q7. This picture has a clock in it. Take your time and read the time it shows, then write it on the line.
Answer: 12:00
